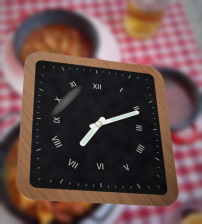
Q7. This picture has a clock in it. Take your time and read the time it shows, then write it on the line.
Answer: 7:11
